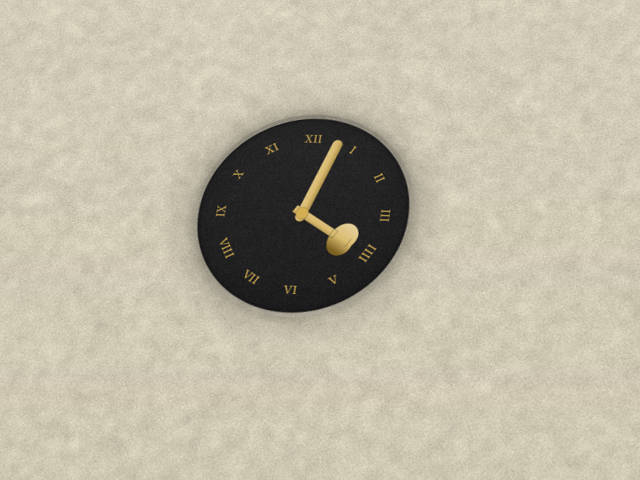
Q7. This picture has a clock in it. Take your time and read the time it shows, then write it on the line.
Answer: 4:03
